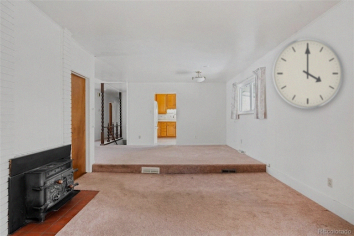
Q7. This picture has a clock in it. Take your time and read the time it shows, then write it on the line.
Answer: 4:00
